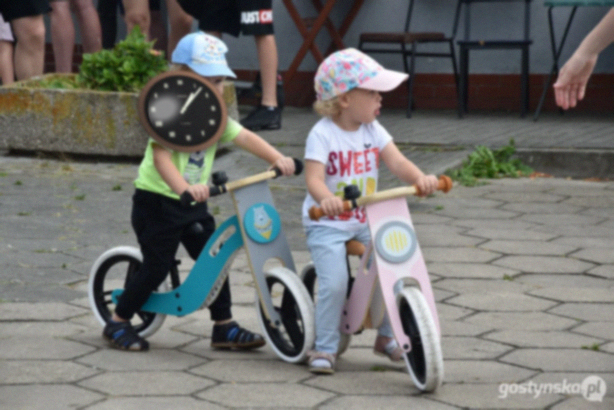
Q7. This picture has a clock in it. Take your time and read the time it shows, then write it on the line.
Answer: 1:07
